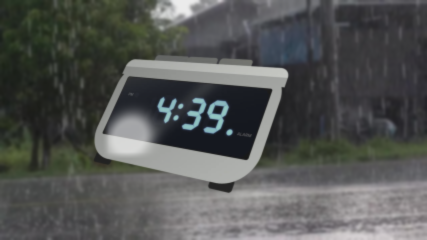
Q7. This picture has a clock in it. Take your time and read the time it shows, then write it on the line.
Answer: 4:39
